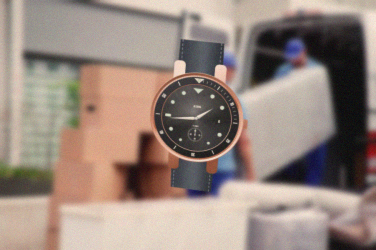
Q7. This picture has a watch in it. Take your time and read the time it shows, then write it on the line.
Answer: 1:44
